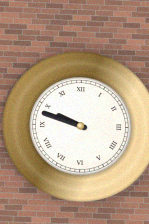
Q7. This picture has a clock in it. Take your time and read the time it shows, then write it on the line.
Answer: 9:48
